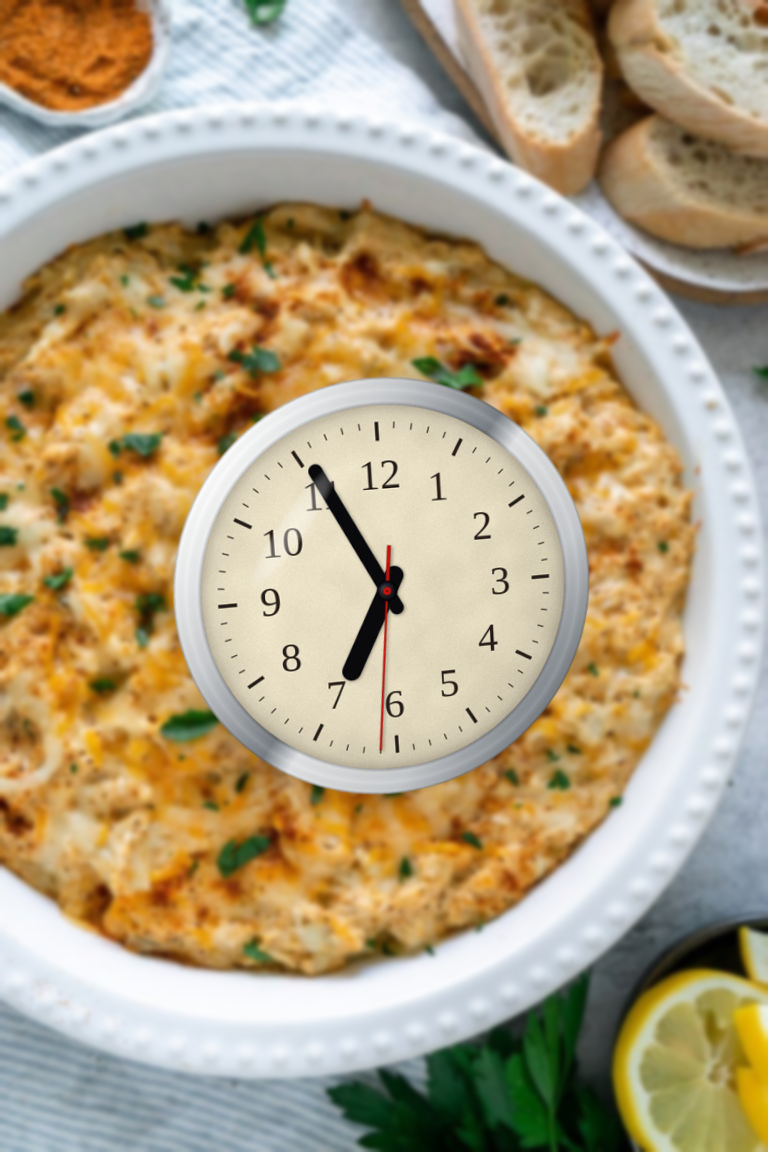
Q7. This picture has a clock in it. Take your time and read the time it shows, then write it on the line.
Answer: 6:55:31
